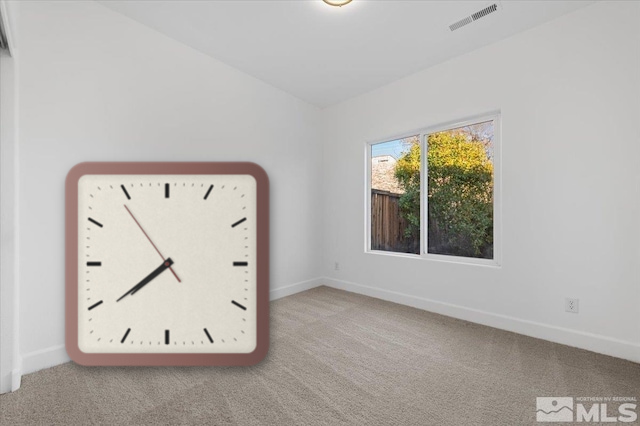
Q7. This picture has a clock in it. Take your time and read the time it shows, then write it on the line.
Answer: 7:38:54
